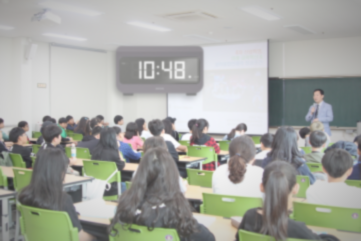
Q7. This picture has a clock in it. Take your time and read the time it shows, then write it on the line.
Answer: 10:48
